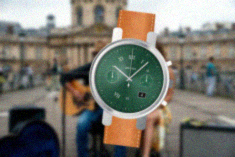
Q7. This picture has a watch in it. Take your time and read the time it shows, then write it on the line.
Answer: 10:07
